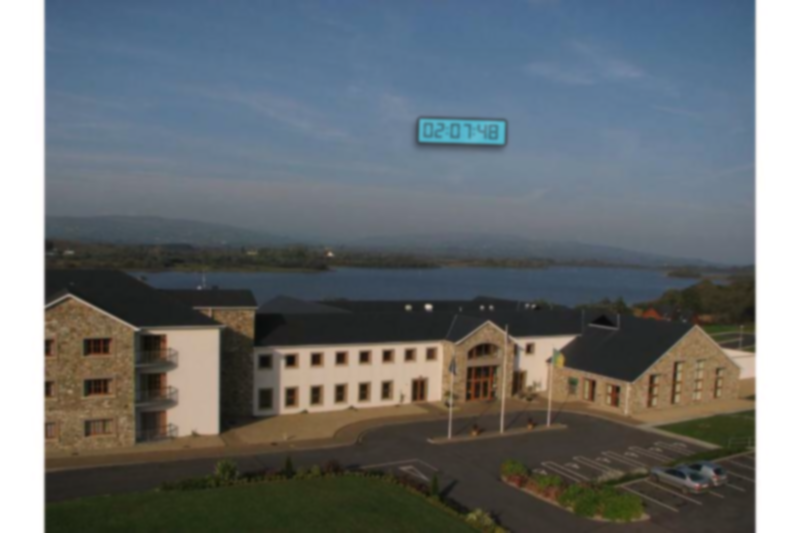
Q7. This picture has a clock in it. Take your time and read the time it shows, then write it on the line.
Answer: 2:07:48
